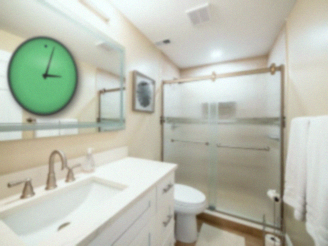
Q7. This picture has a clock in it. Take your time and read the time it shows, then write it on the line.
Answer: 3:03
